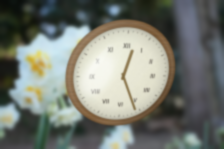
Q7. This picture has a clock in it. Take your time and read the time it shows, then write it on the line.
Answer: 12:26
